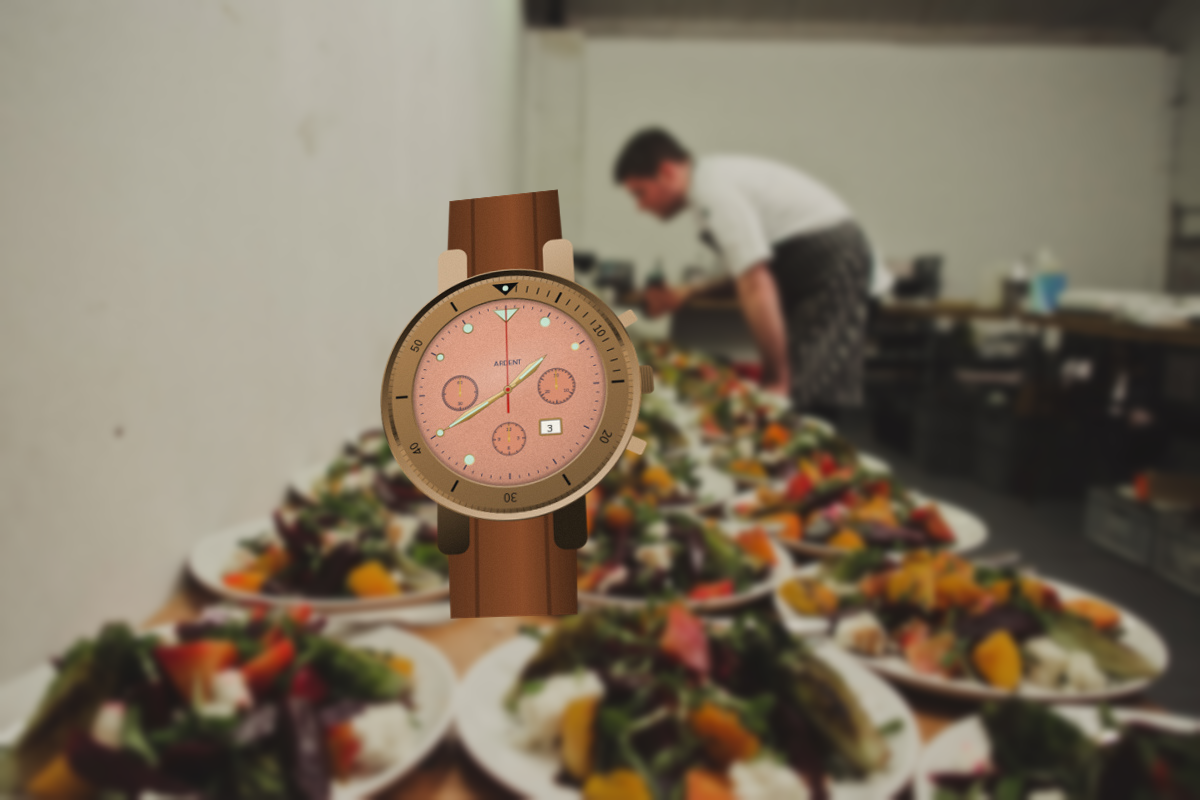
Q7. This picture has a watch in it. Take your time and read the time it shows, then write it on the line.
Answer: 1:40
